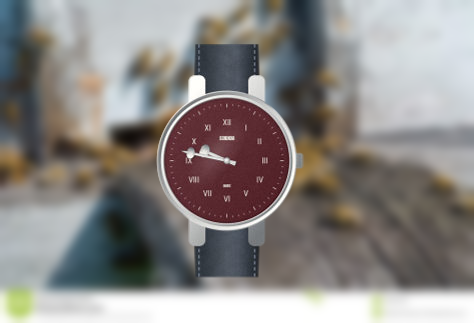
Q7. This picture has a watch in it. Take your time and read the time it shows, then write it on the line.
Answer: 9:47
